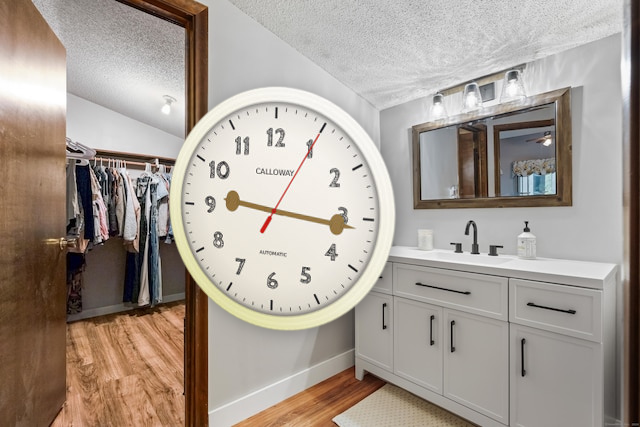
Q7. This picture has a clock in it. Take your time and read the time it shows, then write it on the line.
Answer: 9:16:05
